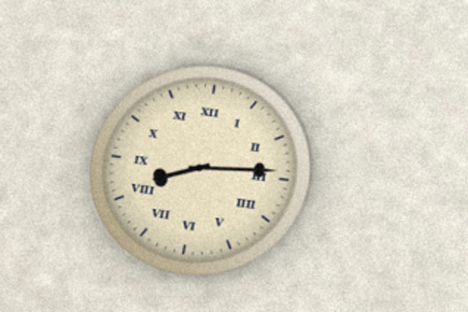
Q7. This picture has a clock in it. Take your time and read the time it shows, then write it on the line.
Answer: 8:14
